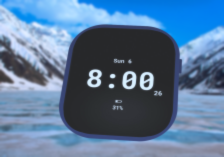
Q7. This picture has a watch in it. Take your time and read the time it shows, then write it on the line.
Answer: 8:00
